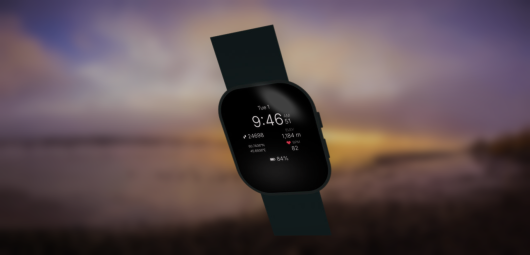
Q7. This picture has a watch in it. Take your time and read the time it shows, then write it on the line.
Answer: 9:46
